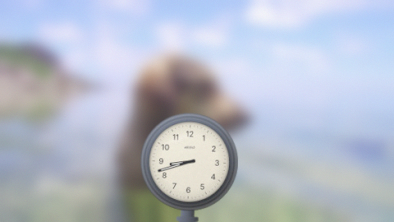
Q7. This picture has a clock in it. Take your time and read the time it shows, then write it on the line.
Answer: 8:42
